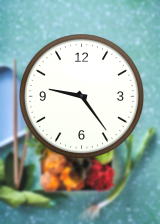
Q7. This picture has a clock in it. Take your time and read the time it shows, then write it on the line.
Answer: 9:24
